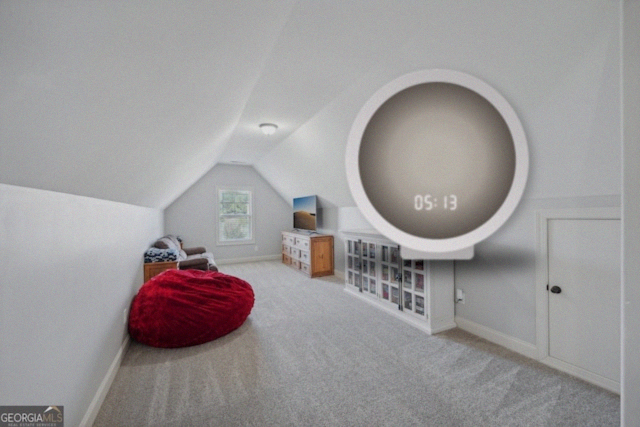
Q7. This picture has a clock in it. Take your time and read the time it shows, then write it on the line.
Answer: 5:13
